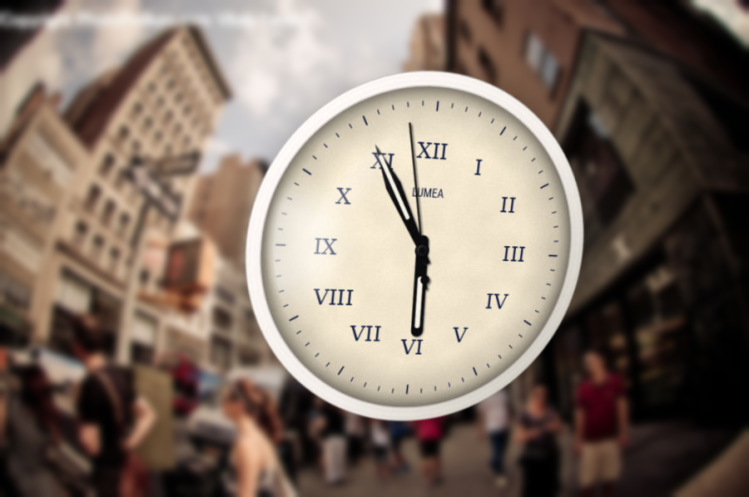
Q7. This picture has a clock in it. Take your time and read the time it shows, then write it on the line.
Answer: 5:54:58
